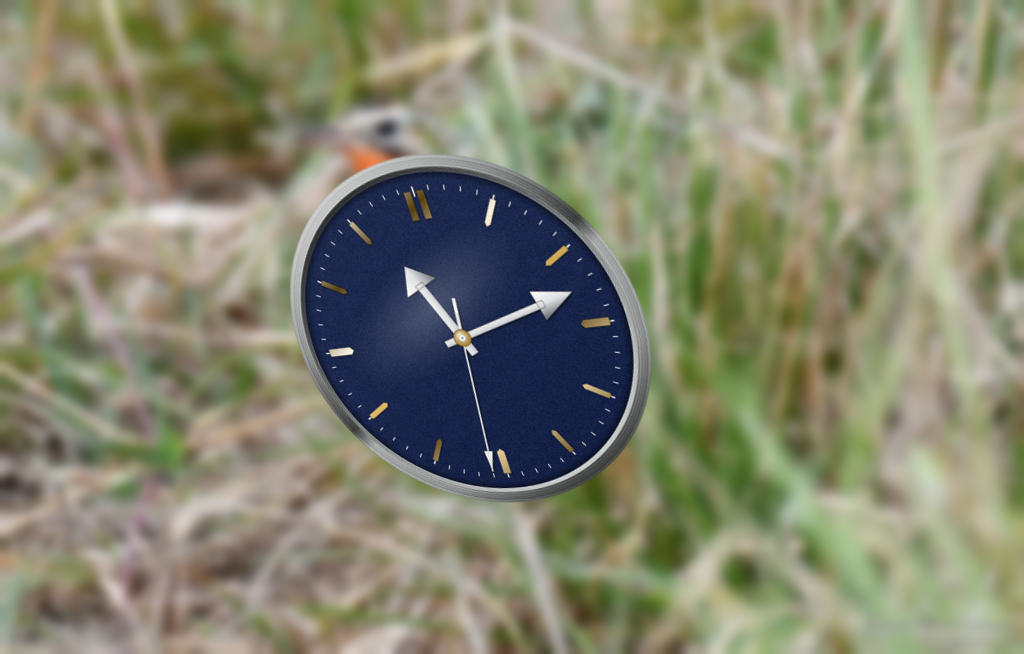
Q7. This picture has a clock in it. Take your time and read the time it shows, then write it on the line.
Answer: 11:12:31
